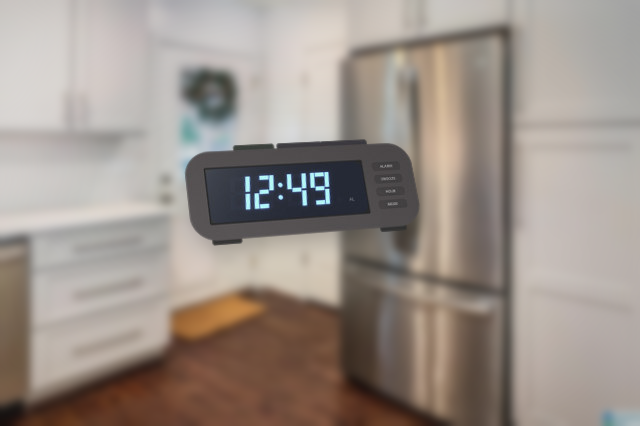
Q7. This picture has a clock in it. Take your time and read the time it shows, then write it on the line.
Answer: 12:49
